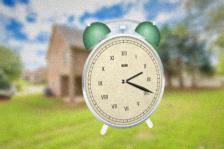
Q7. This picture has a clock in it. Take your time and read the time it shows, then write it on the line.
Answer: 2:19
